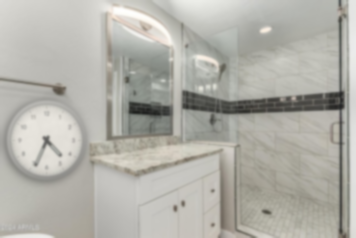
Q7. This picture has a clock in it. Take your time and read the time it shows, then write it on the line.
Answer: 4:34
